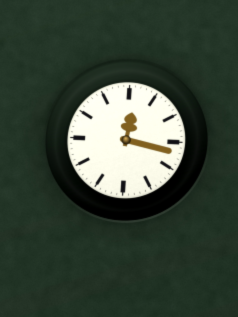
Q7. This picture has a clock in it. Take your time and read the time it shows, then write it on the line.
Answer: 12:17
